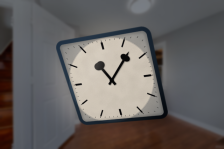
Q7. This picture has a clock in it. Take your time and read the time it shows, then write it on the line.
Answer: 11:07
